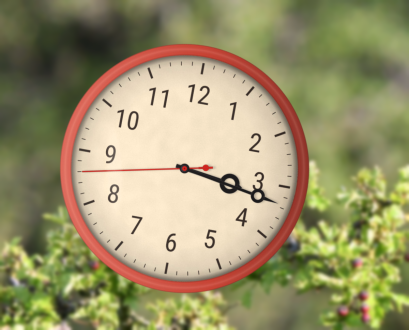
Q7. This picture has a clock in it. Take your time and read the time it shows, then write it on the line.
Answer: 3:16:43
